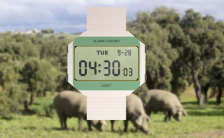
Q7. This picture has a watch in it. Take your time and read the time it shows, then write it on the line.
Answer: 4:30:03
